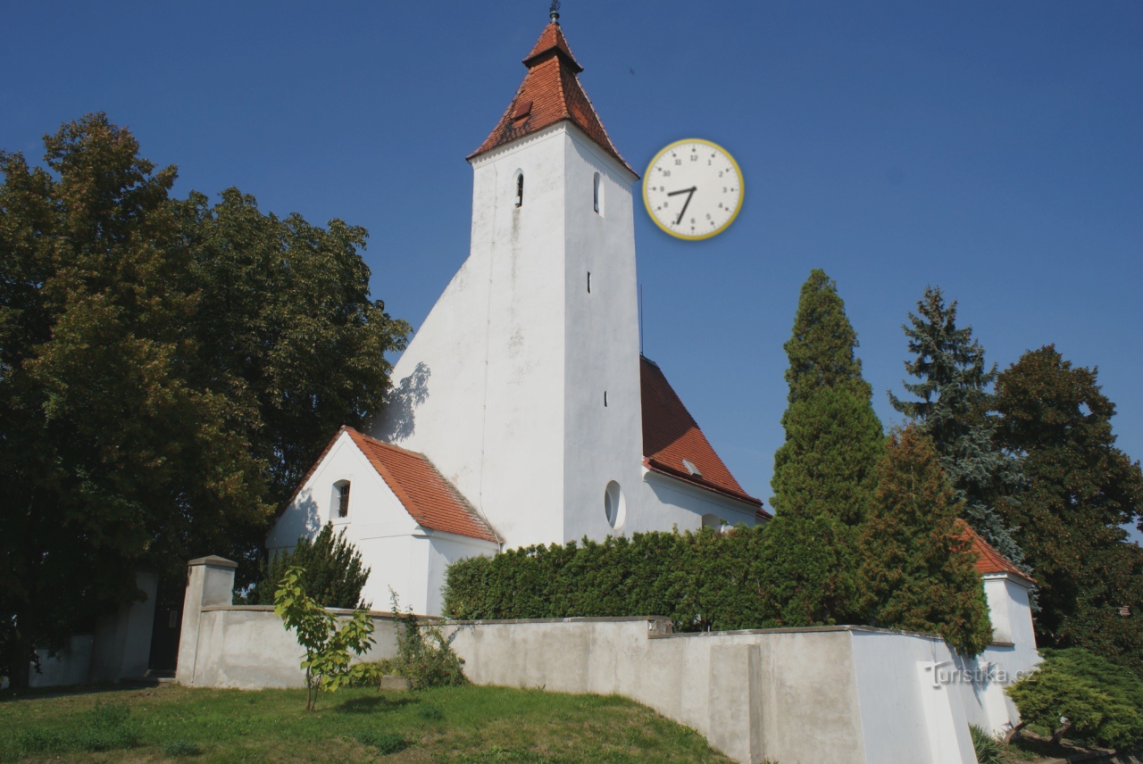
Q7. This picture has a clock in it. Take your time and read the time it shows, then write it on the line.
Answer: 8:34
